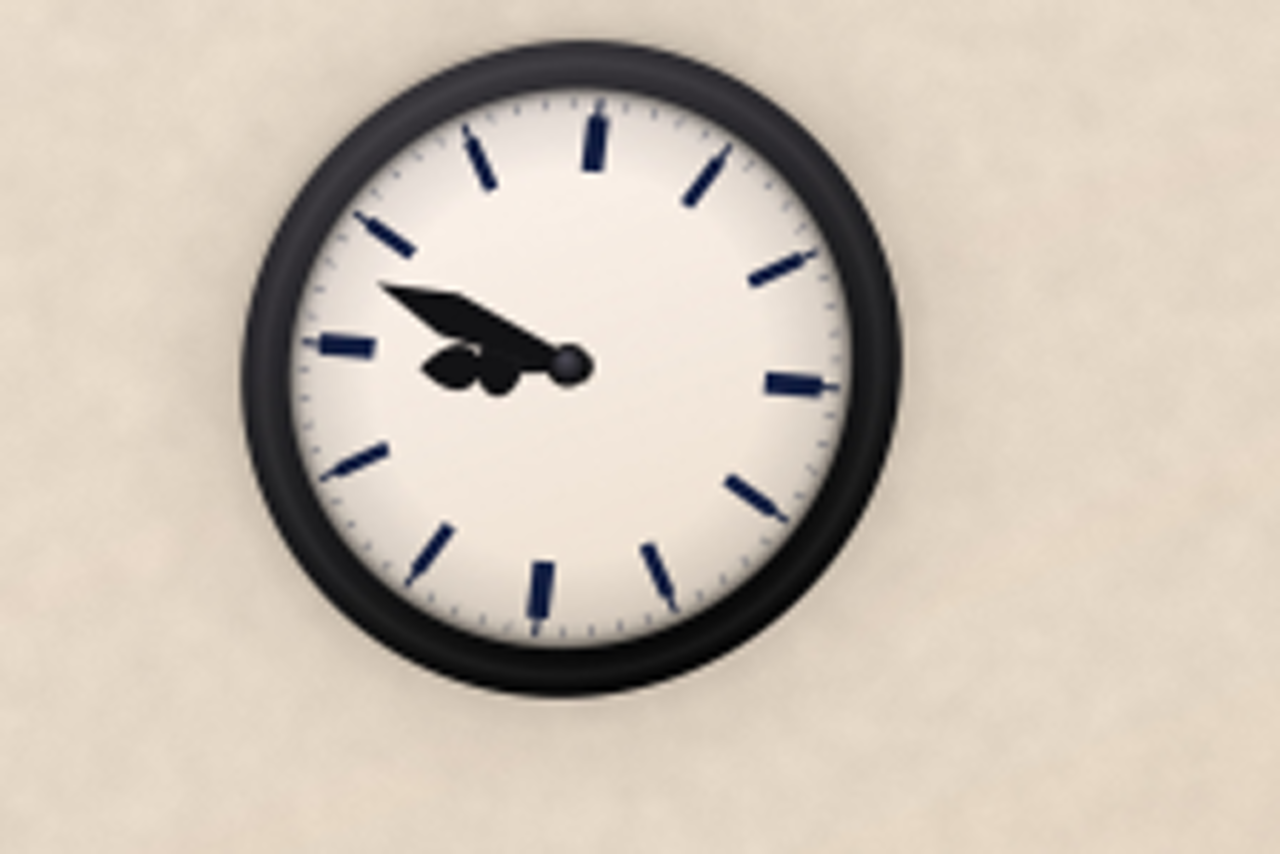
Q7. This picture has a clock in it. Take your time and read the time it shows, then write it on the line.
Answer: 8:48
